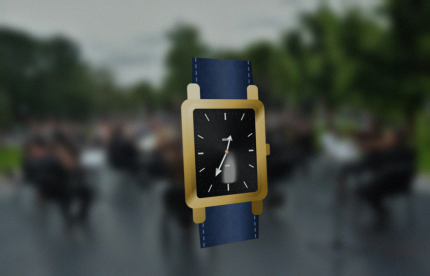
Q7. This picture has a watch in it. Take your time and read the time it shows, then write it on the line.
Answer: 12:35
